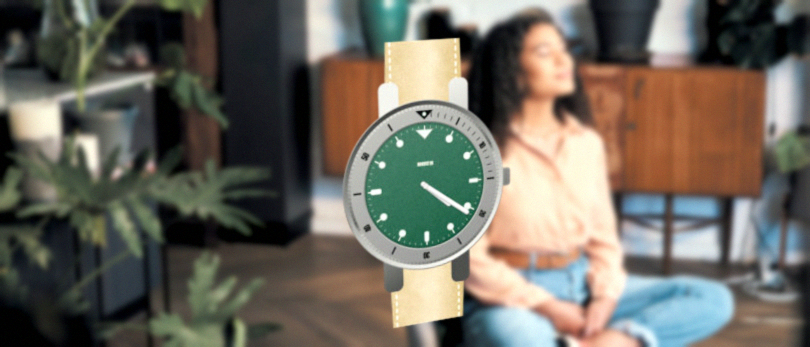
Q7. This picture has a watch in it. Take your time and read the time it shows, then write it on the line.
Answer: 4:21
